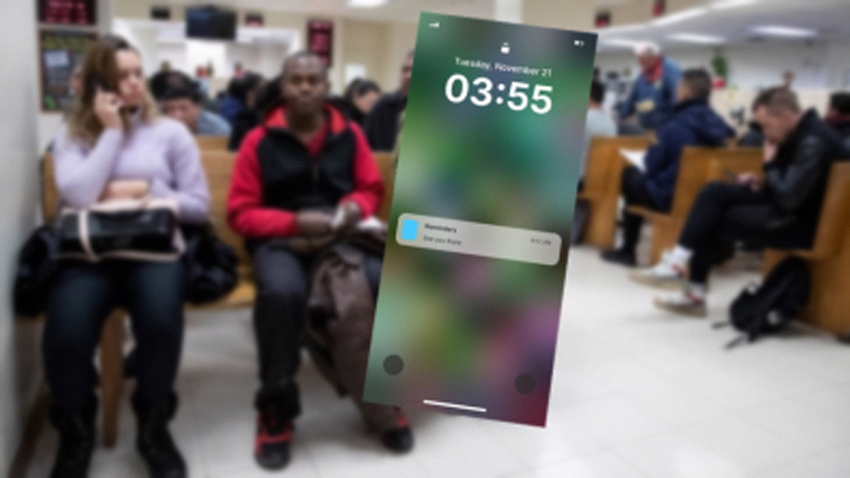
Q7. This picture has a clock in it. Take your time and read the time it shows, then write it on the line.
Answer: 3:55
